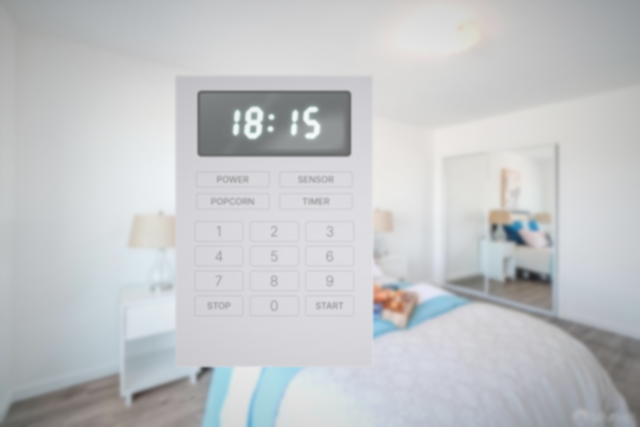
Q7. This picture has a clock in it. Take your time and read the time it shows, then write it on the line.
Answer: 18:15
